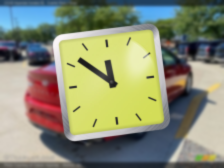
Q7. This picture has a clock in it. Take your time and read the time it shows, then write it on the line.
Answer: 11:52
